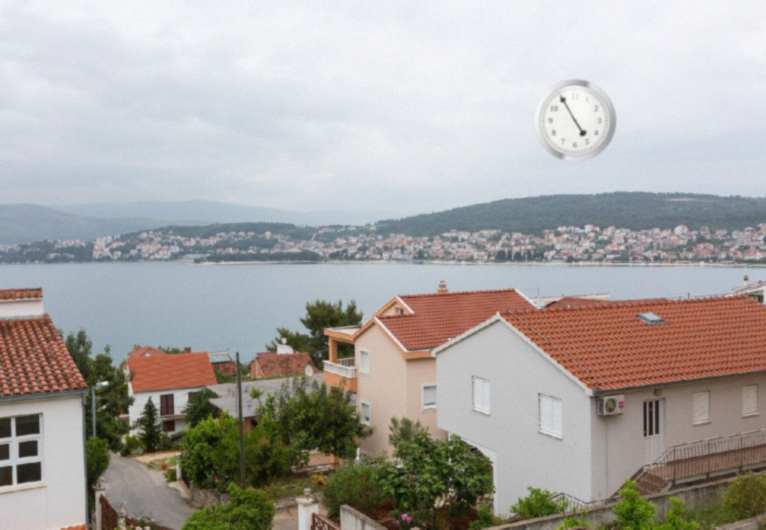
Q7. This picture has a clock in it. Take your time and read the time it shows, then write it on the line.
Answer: 4:55
